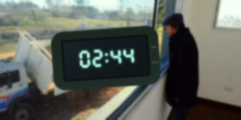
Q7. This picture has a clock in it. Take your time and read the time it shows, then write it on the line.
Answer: 2:44
